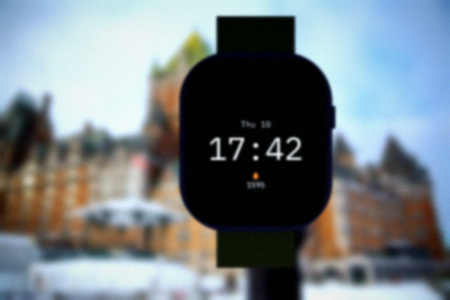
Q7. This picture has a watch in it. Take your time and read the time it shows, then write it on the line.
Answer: 17:42
